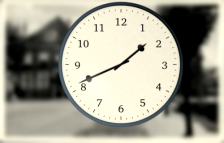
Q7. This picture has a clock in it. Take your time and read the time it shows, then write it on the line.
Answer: 1:41
